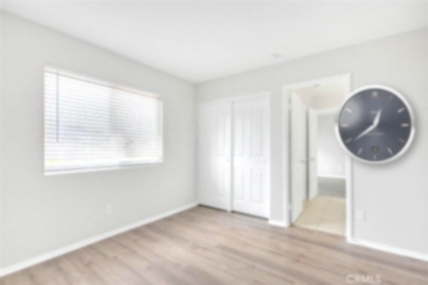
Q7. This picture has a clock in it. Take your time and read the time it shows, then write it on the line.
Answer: 12:39
